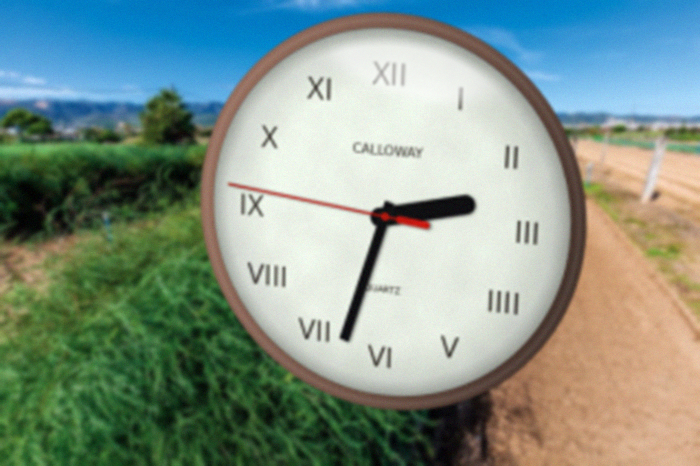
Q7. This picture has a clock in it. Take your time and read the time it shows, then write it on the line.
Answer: 2:32:46
